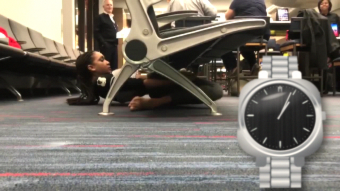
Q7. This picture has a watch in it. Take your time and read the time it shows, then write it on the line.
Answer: 1:04
